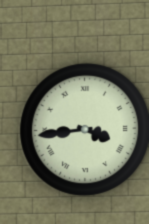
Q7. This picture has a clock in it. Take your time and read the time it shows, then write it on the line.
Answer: 3:44
